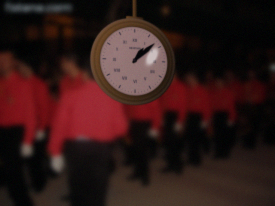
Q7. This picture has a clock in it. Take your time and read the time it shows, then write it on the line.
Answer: 1:08
